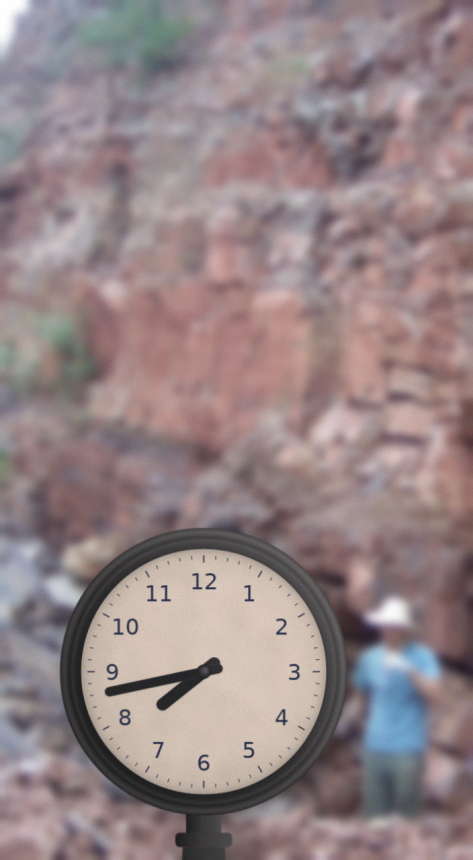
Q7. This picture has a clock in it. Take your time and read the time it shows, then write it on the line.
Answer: 7:43
